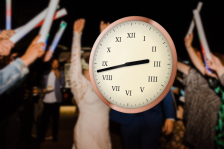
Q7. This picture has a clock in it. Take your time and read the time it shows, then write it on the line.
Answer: 2:43
